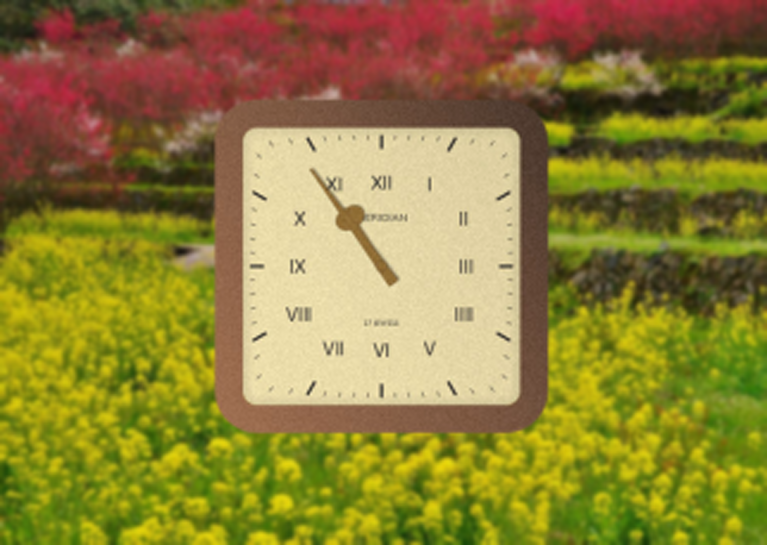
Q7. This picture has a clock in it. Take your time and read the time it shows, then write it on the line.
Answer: 10:54
